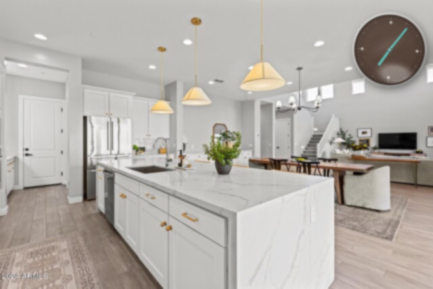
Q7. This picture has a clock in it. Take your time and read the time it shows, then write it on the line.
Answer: 7:06
